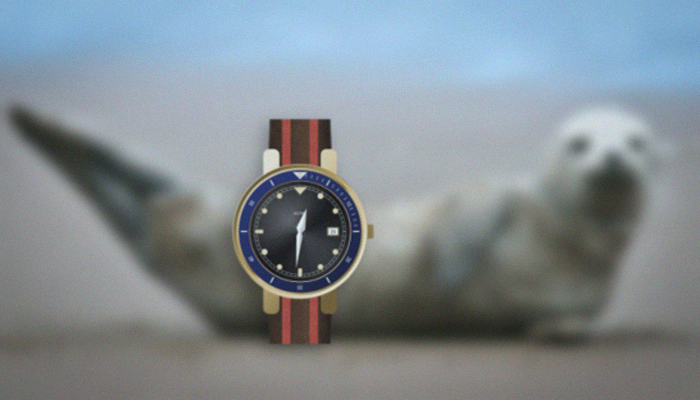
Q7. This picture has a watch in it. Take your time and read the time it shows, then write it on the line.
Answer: 12:31
